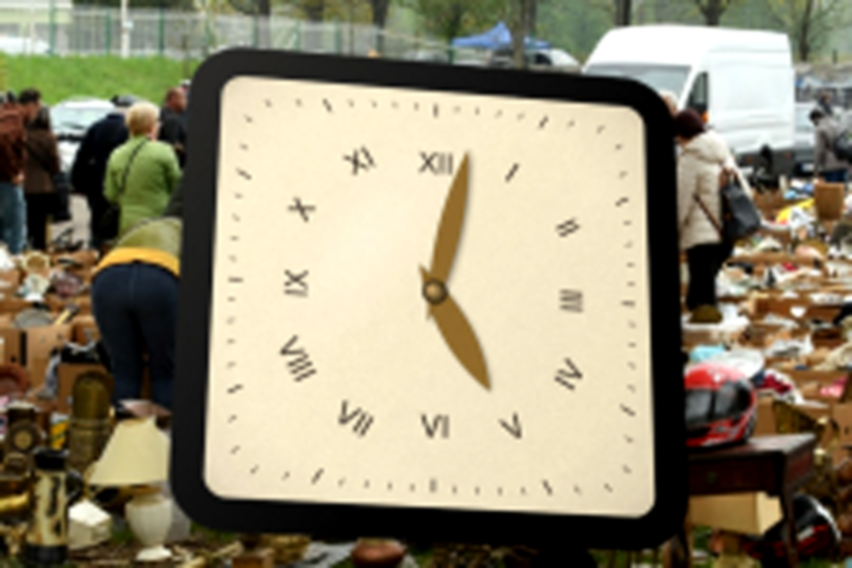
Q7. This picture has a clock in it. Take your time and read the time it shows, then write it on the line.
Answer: 5:02
